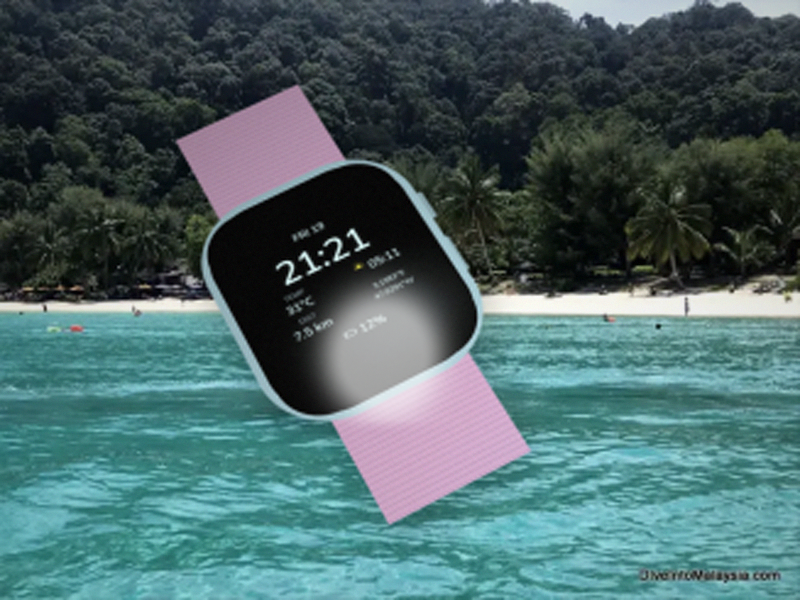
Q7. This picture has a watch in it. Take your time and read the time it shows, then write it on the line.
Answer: 21:21
